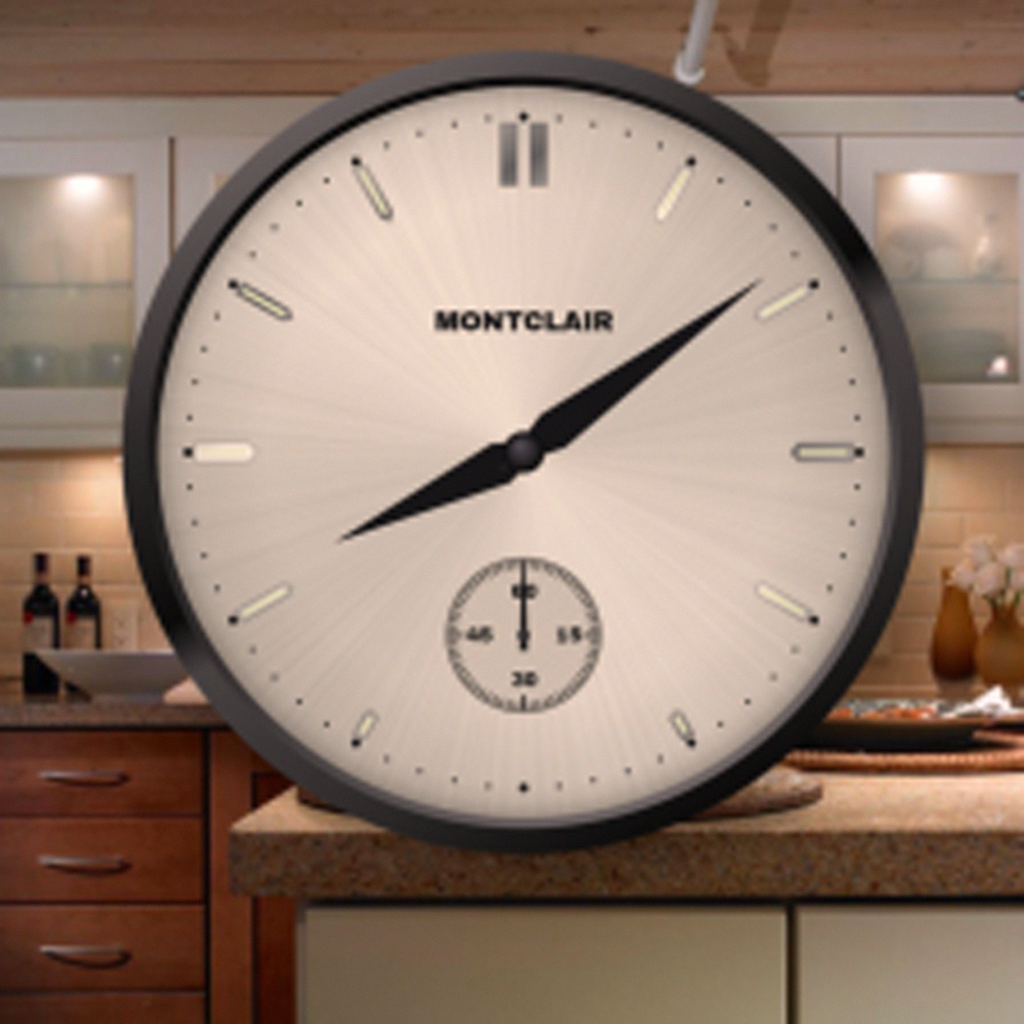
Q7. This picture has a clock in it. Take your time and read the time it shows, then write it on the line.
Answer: 8:09
